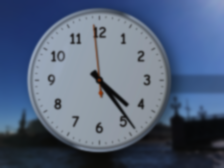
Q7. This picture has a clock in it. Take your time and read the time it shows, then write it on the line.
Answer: 4:23:59
